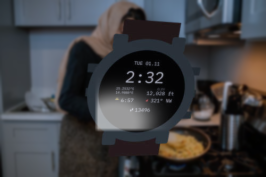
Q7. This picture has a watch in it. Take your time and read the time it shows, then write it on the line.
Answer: 2:32
